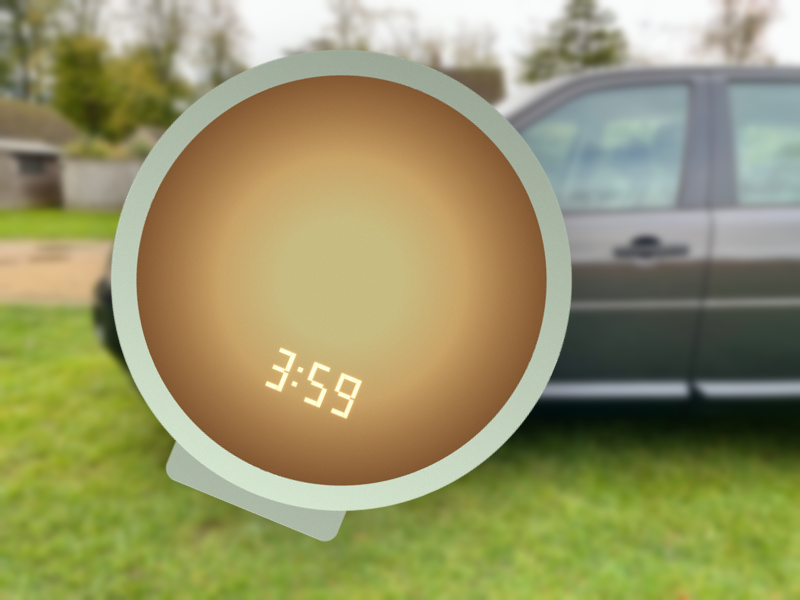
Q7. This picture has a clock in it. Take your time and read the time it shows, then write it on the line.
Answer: 3:59
